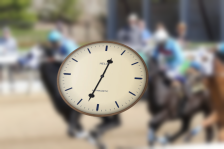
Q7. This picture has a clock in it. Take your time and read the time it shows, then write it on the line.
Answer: 12:33
